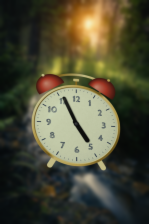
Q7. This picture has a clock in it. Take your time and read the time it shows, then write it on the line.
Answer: 4:56
